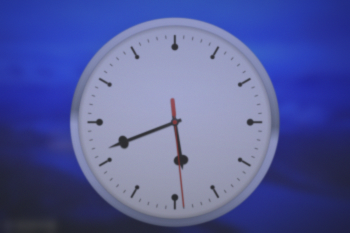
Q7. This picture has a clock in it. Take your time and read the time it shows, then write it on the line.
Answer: 5:41:29
